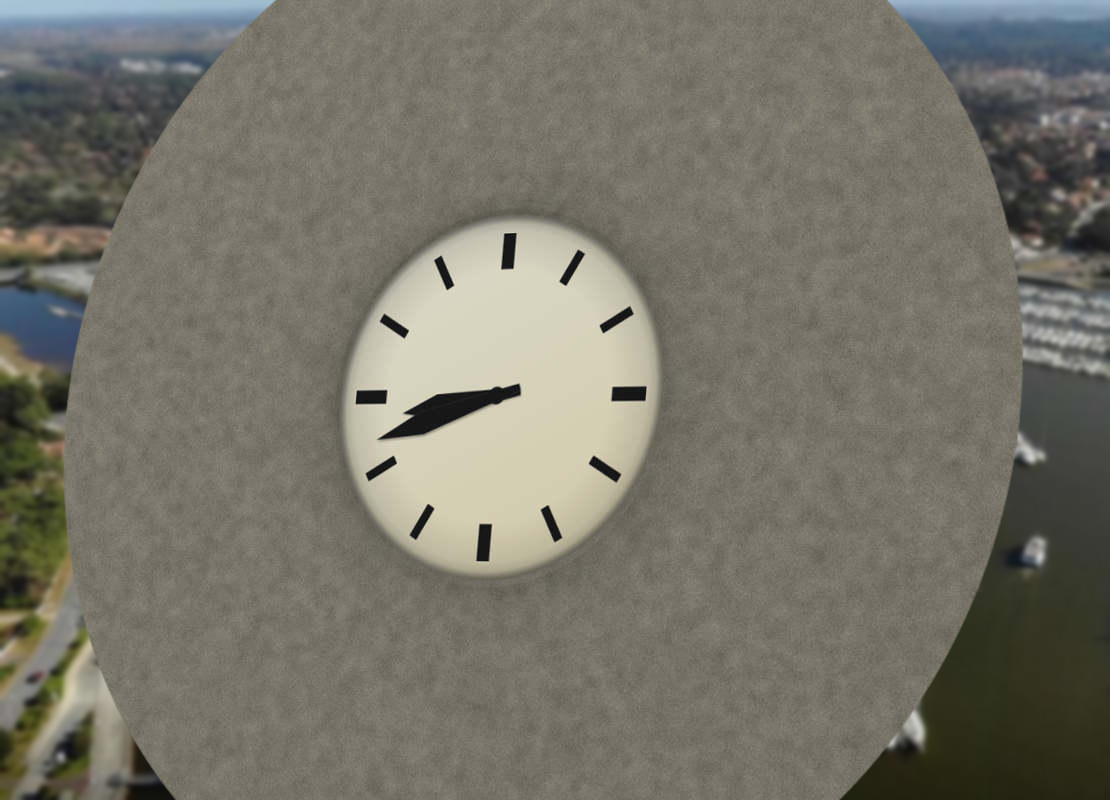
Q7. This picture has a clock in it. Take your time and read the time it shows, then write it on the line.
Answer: 8:42
